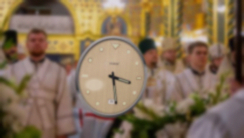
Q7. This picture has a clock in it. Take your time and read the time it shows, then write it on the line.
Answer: 3:28
